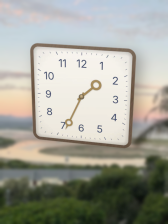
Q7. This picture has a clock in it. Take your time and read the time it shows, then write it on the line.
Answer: 1:34
